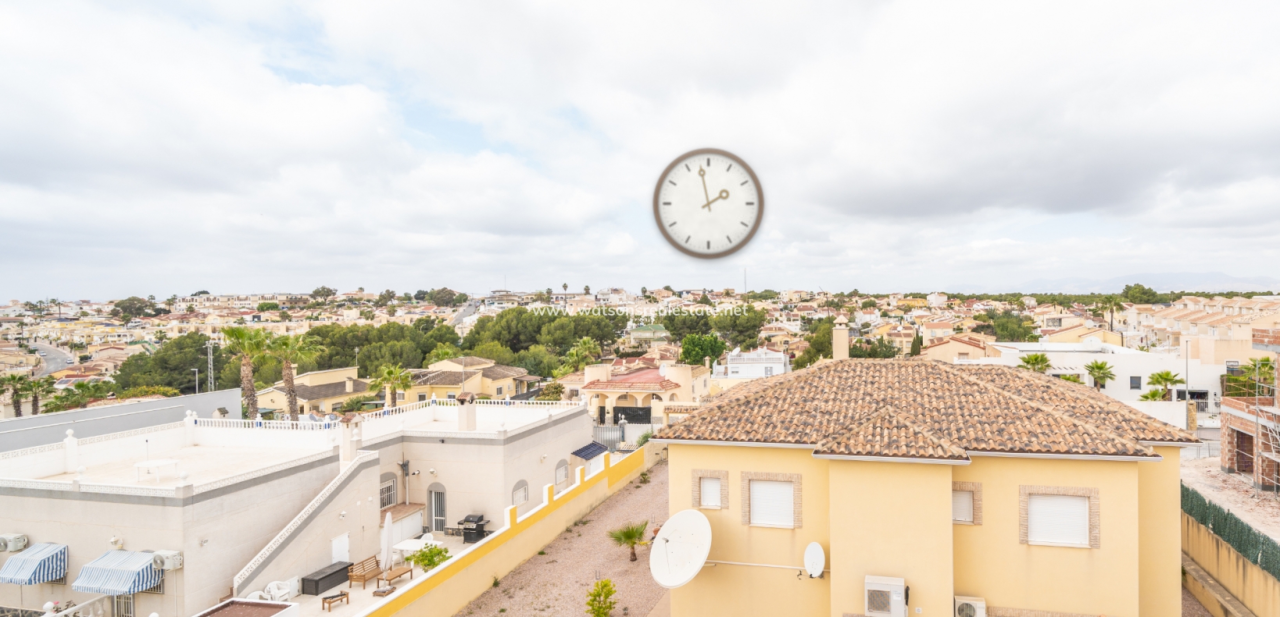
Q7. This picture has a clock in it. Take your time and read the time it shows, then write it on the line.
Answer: 1:58
